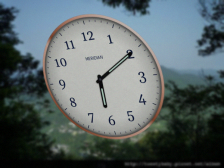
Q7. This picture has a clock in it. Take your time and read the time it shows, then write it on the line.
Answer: 6:10
